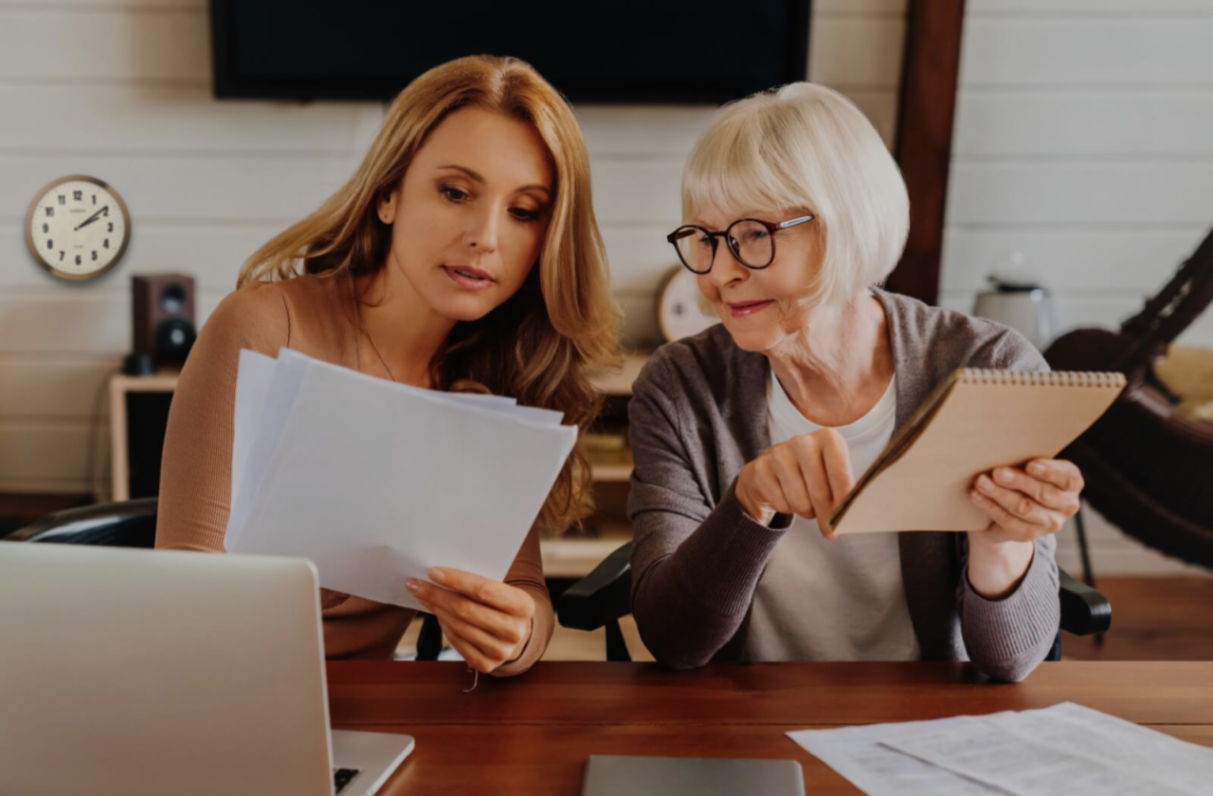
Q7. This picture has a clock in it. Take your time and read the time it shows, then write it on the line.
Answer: 2:09
